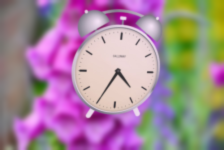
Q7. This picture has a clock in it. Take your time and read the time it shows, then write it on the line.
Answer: 4:35
